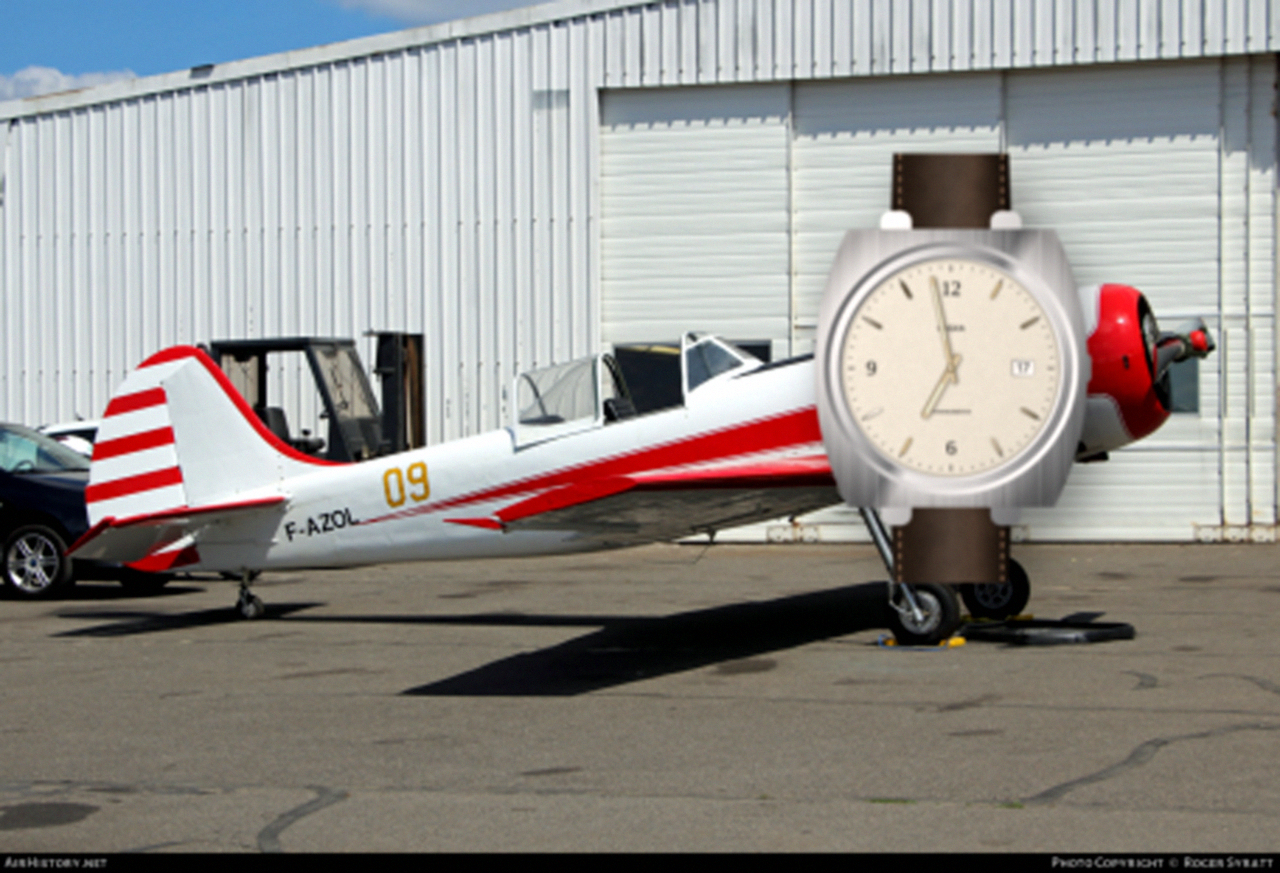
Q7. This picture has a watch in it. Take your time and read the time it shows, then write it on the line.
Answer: 6:58
